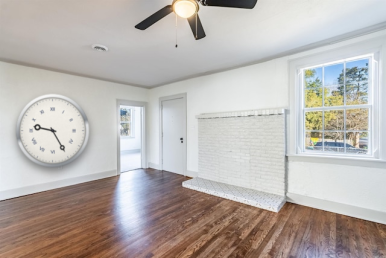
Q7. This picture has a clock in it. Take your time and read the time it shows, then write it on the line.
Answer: 9:25
